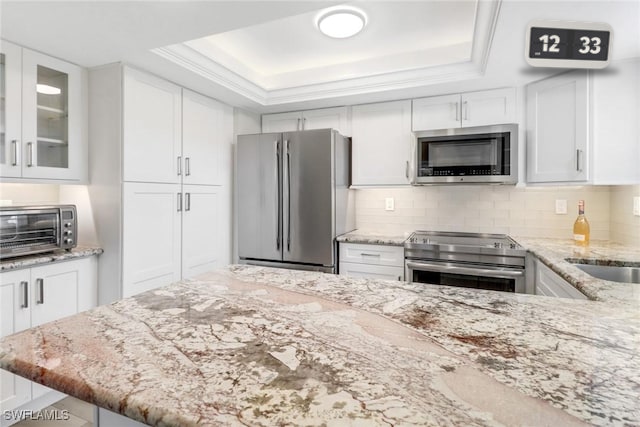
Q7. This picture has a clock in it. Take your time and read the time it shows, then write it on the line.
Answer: 12:33
